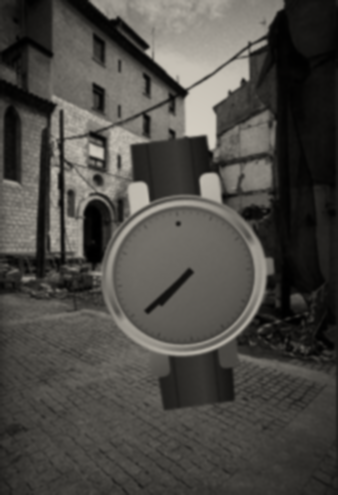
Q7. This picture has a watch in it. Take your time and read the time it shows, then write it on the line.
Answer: 7:39
